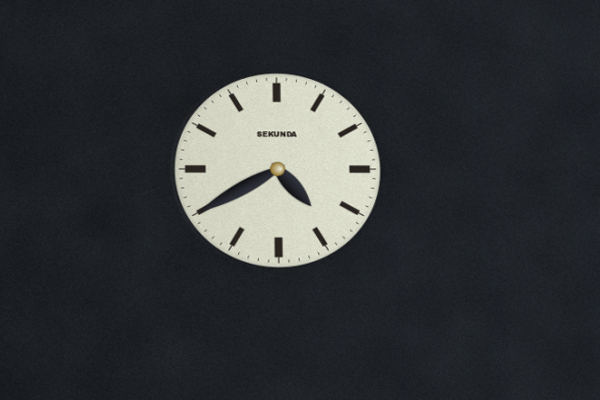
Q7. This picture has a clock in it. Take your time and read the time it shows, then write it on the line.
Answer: 4:40
